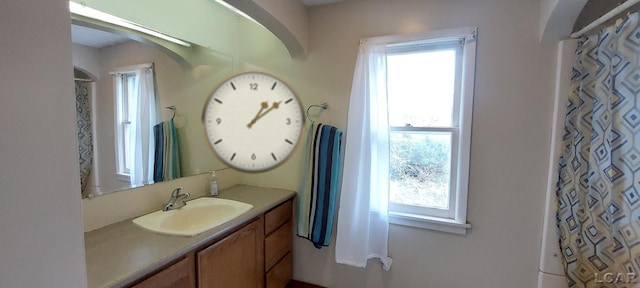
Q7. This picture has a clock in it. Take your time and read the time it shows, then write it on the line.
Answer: 1:09
